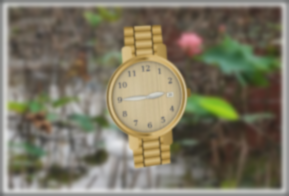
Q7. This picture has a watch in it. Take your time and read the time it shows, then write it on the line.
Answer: 2:45
